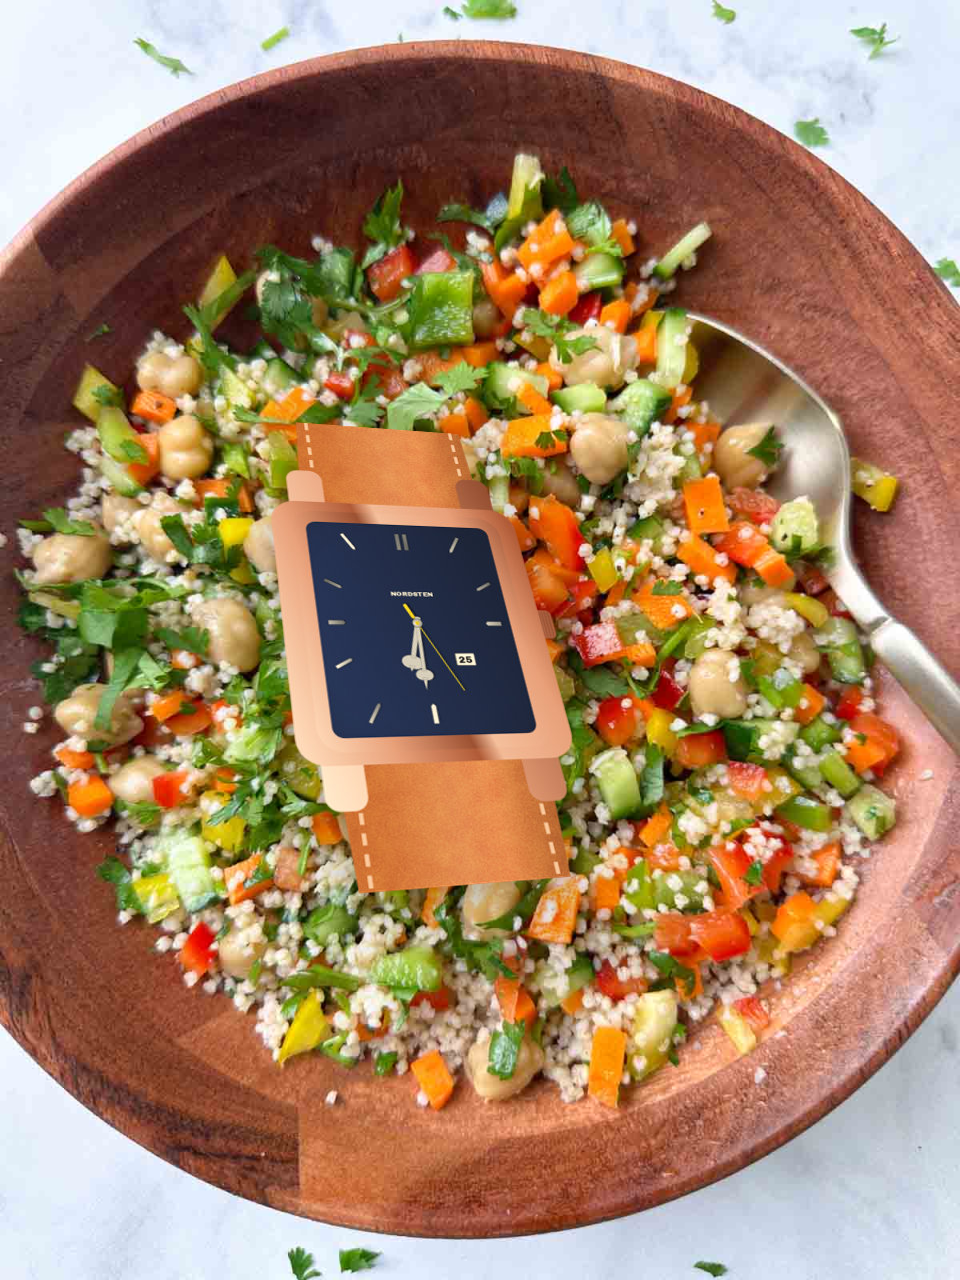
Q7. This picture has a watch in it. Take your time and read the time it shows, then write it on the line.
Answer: 6:30:26
